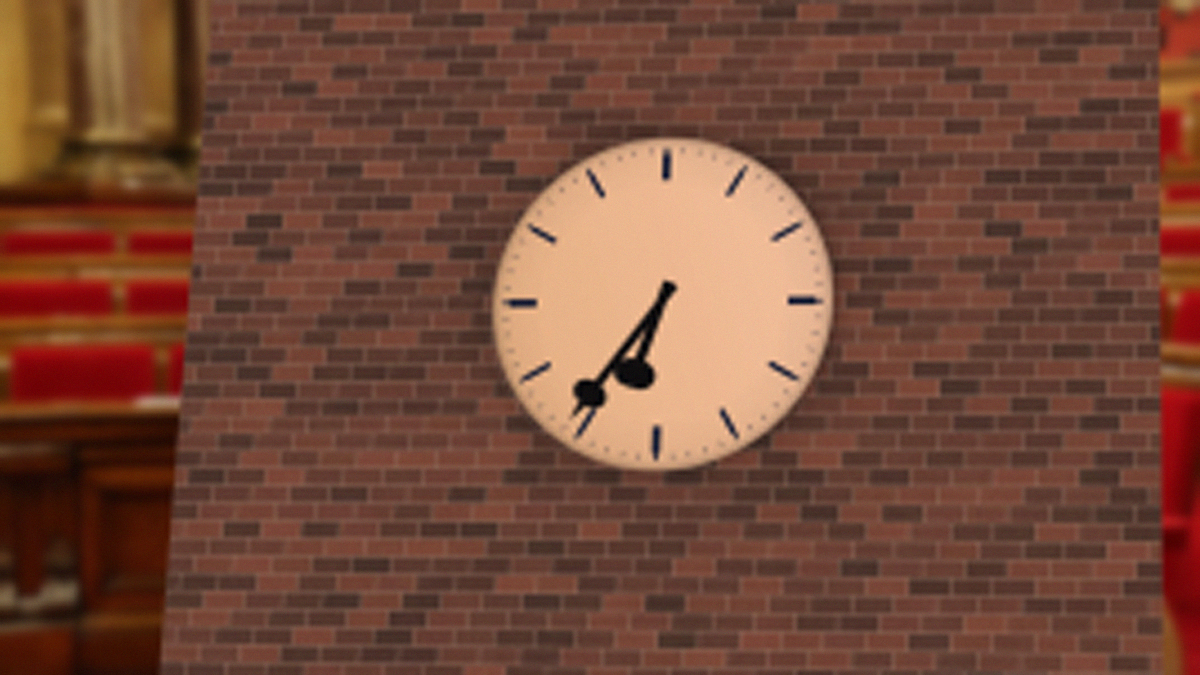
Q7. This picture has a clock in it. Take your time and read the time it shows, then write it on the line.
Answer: 6:36
